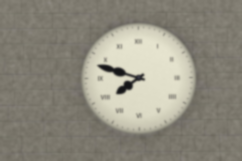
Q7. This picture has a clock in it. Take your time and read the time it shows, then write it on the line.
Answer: 7:48
